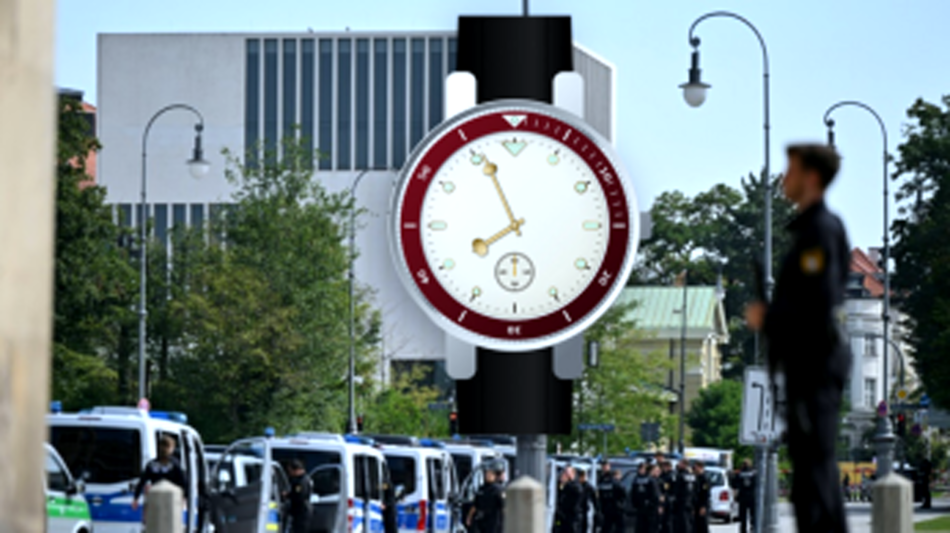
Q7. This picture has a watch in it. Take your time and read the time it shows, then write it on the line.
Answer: 7:56
